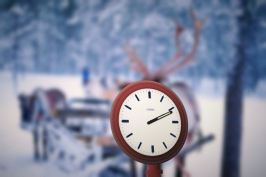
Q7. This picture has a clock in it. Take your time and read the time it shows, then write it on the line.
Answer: 2:11
